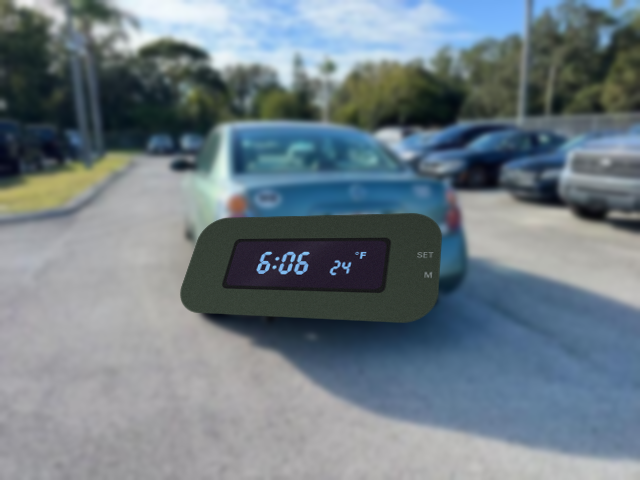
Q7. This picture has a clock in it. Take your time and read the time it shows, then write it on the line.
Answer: 6:06
